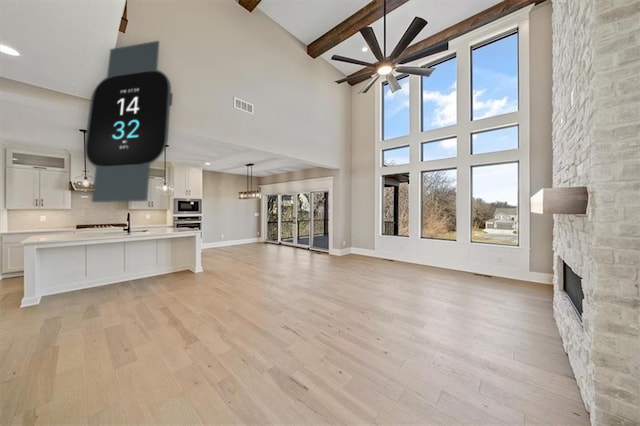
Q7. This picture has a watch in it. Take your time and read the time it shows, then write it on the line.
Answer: 14:32
